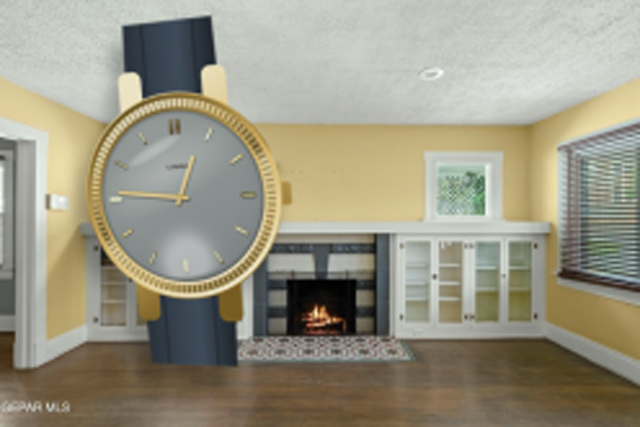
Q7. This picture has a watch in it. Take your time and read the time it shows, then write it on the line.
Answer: 12:46
